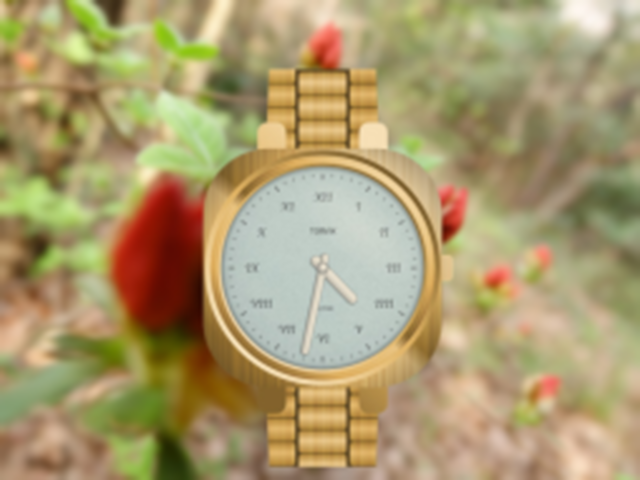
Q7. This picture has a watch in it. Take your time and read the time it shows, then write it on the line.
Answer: 4:32
